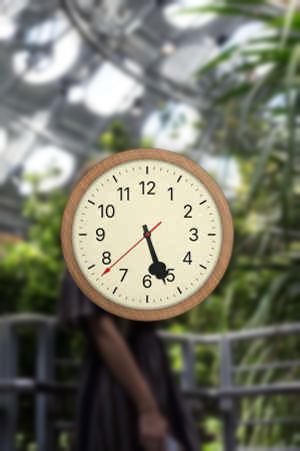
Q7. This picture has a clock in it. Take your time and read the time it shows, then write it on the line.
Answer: 5:26:38
